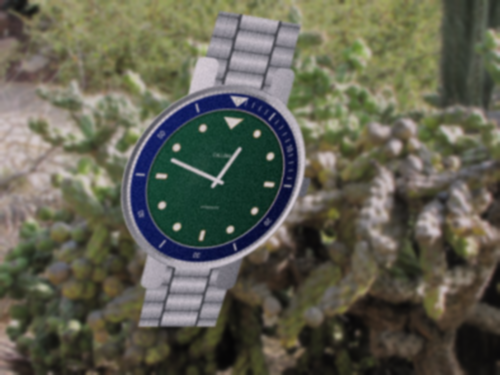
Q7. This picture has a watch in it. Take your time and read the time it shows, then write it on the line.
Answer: 12:48
